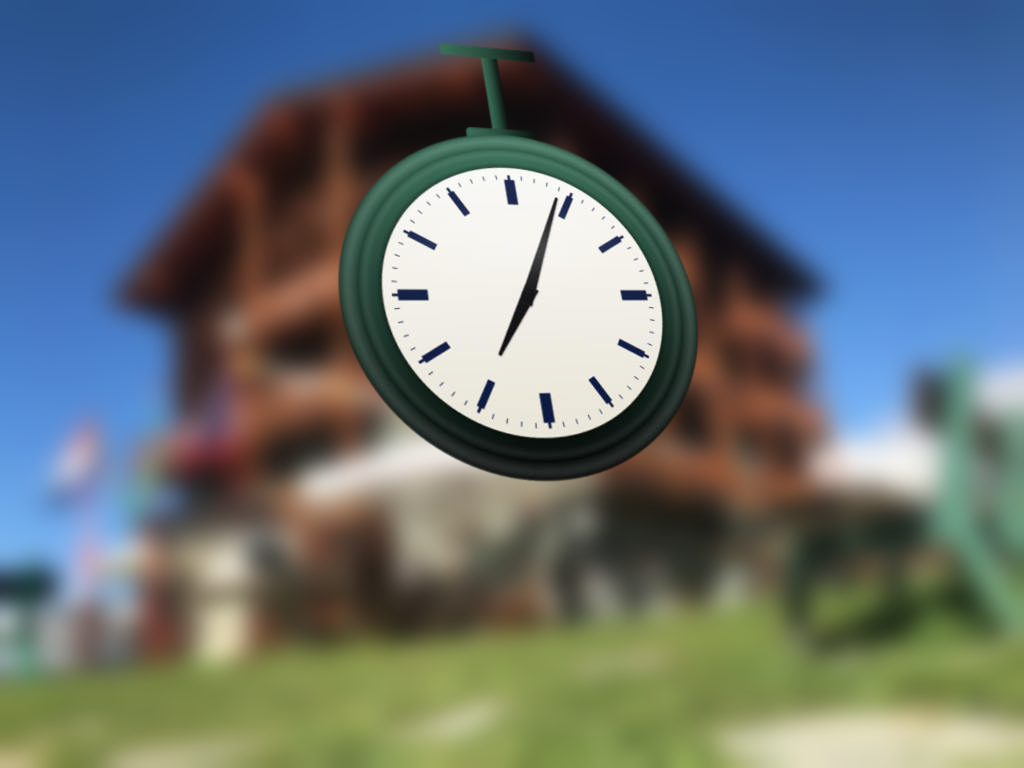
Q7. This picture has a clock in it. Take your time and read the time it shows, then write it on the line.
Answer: 7:04
